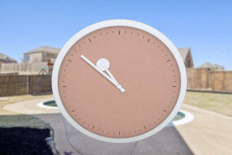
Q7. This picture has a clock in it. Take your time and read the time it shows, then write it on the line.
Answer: 10:52
